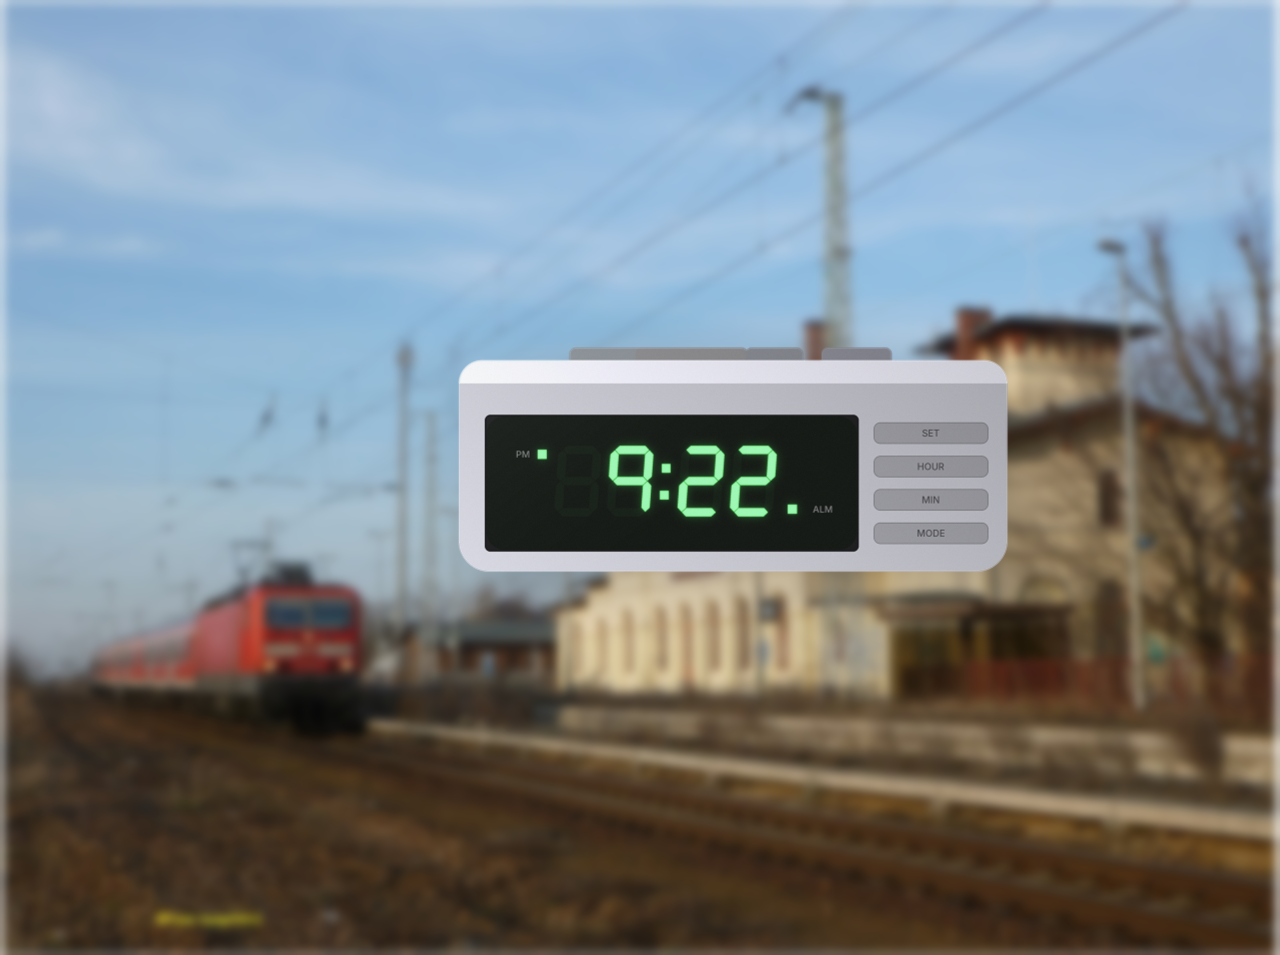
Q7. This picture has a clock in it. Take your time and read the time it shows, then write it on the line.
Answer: 9:22
